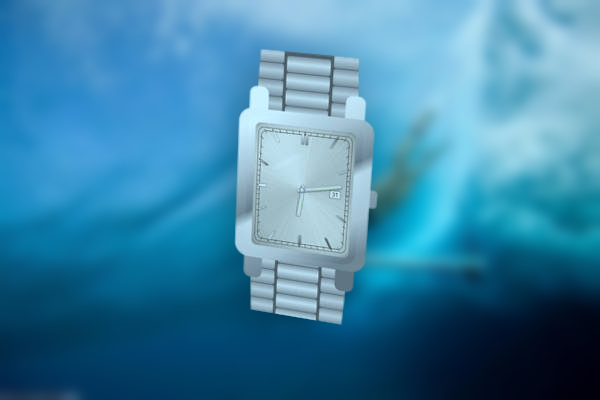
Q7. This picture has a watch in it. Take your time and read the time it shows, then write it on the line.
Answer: 6:13
